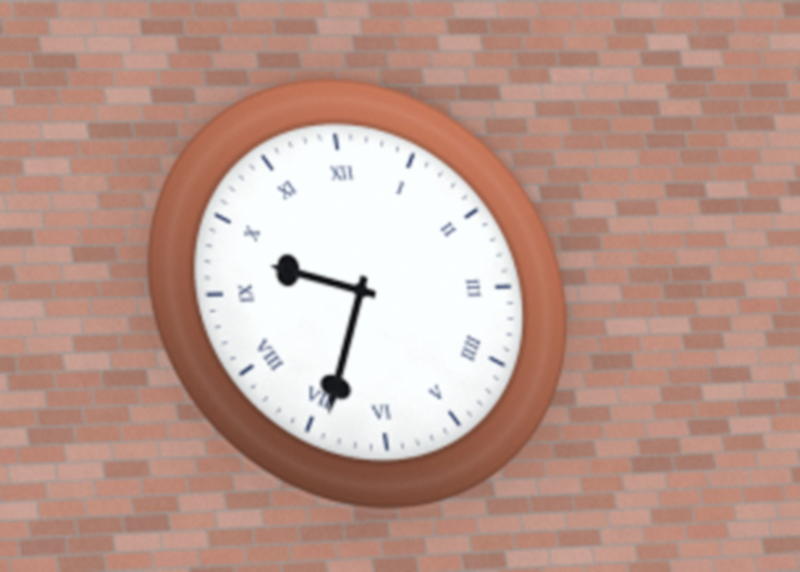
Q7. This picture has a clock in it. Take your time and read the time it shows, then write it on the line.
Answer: 9:34
